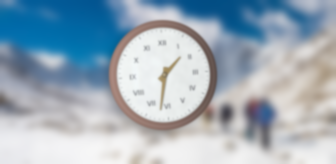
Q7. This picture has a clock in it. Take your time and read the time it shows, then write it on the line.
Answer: 1:32
